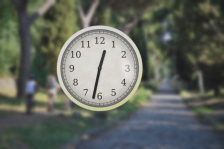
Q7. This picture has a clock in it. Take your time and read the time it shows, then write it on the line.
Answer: 12:32
